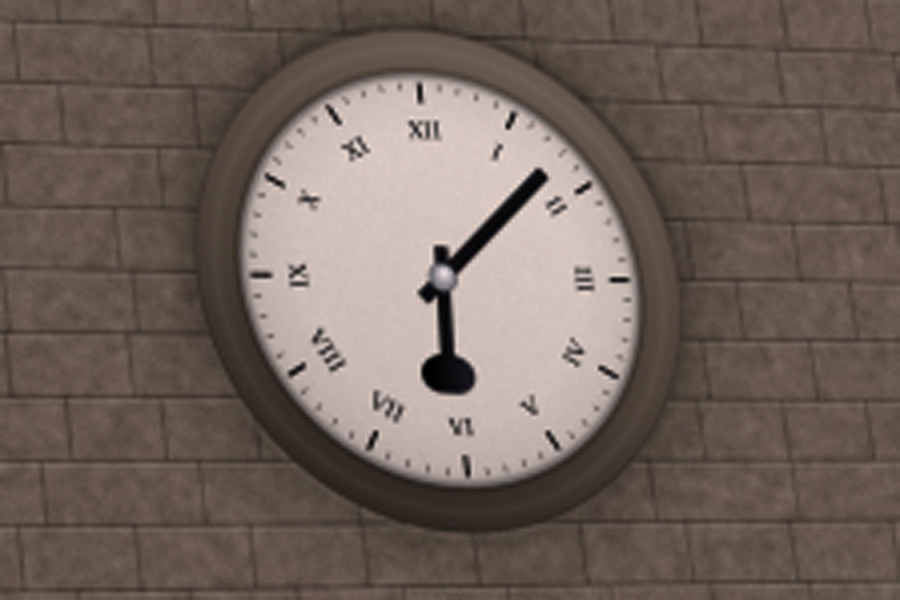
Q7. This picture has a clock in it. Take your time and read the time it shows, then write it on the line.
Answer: 6:08
